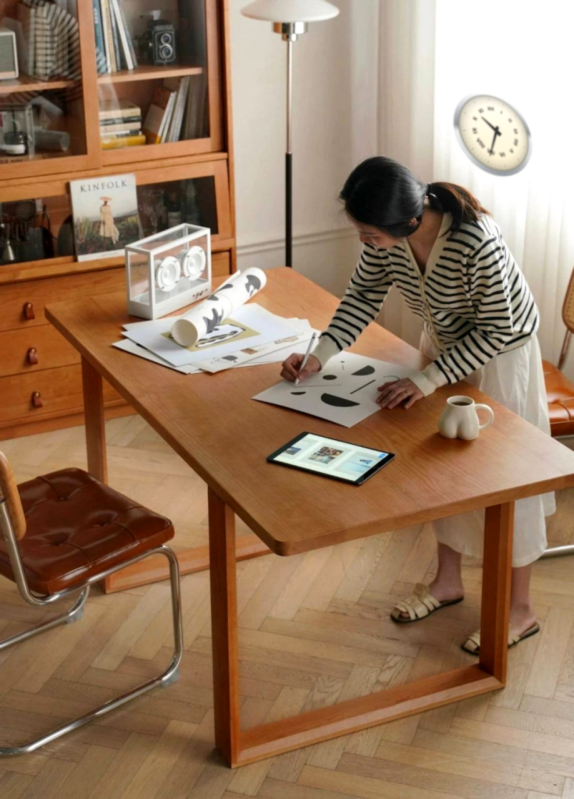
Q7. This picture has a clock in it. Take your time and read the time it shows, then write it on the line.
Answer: 10:35
